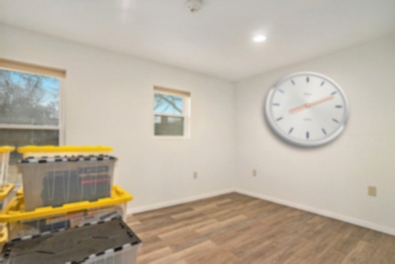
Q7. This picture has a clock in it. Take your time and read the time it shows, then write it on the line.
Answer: 8:11
